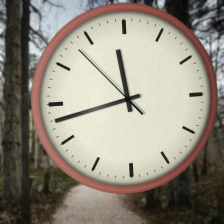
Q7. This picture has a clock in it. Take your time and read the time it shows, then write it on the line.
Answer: 11:42:53
